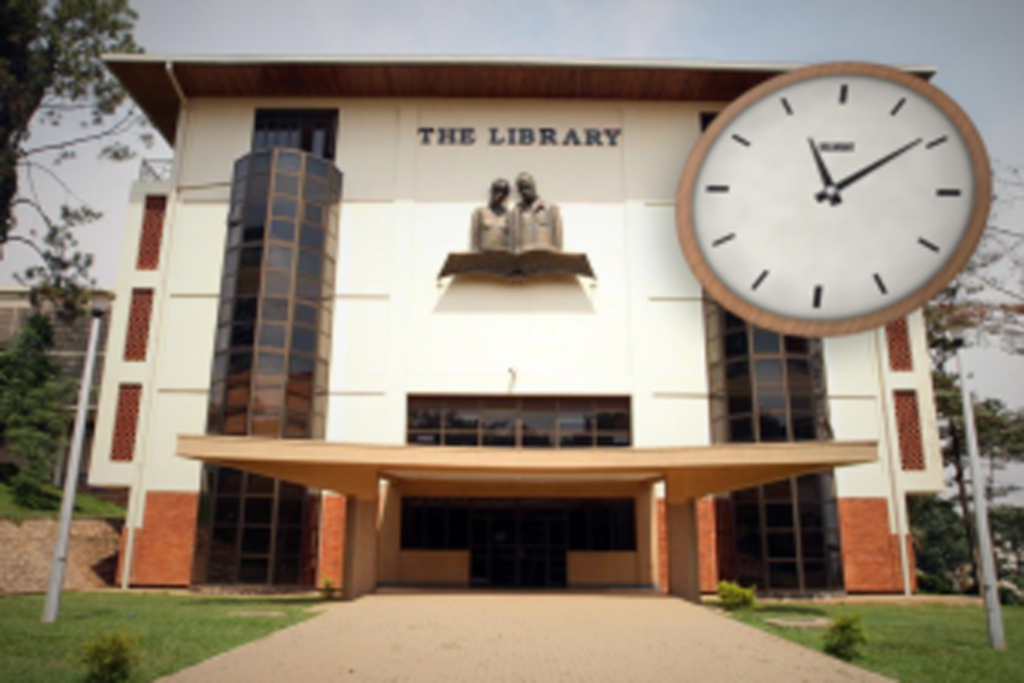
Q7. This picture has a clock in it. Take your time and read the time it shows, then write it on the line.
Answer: 11:09
